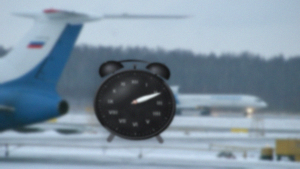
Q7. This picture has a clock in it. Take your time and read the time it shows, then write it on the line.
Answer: 2:11
